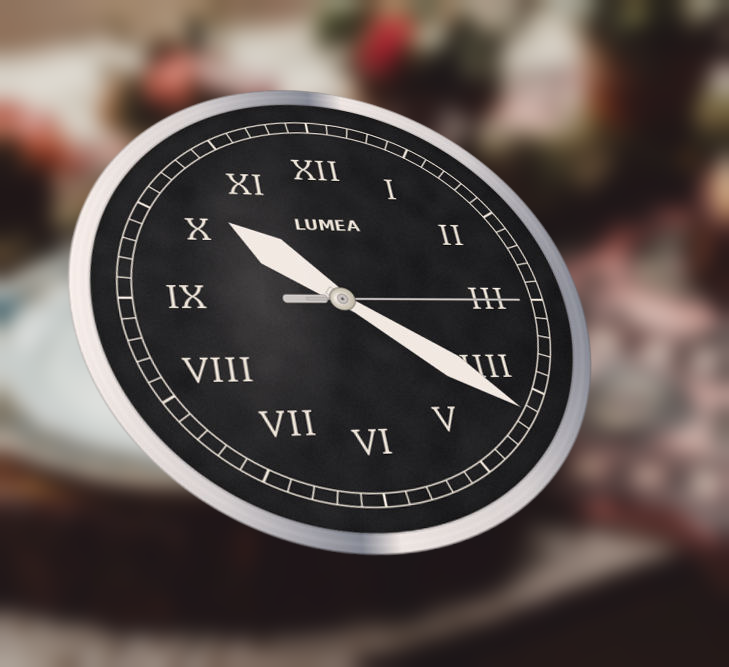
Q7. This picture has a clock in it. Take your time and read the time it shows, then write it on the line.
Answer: 10:21:15
